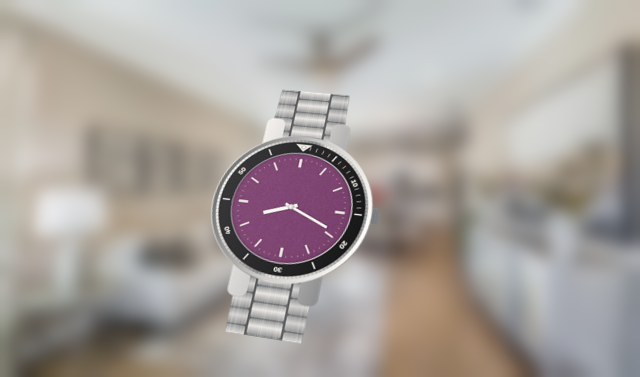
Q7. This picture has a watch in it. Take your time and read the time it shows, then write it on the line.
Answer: 8:19
